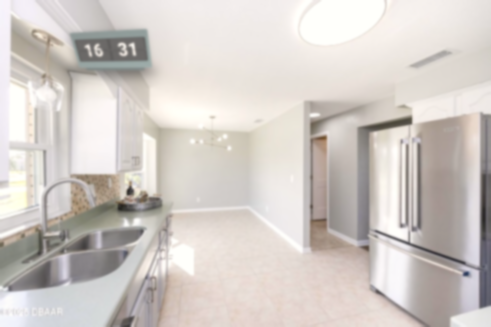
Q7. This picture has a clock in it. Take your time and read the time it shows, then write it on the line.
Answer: 16:31
